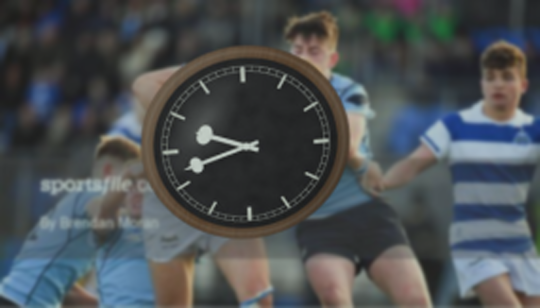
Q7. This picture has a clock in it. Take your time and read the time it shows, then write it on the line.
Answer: 9:42
